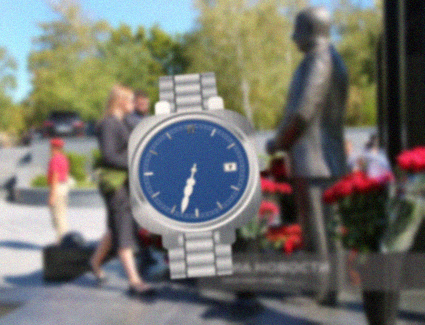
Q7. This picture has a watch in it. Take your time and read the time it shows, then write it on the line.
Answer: 6:33
